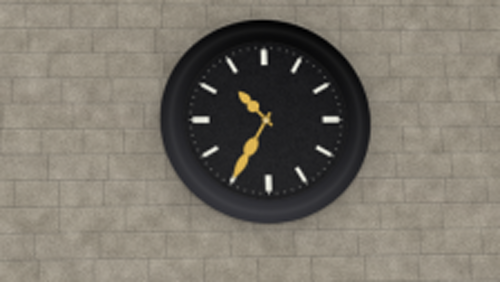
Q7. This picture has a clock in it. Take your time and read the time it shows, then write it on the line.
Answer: 10:35
